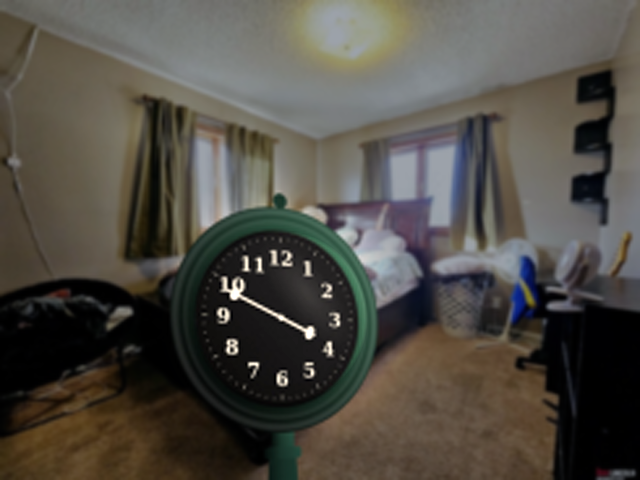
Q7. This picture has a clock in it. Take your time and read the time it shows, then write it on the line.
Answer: 3:49
